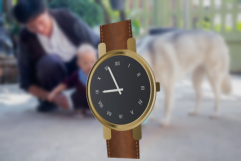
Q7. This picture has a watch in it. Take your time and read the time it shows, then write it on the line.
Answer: 8:56
